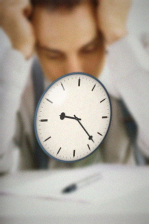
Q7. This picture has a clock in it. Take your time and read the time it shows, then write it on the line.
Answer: 9:23
